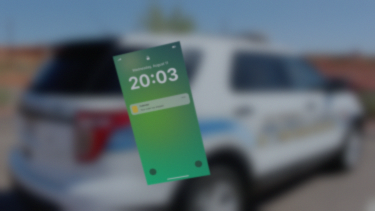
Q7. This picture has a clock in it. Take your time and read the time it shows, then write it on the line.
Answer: 20:03
